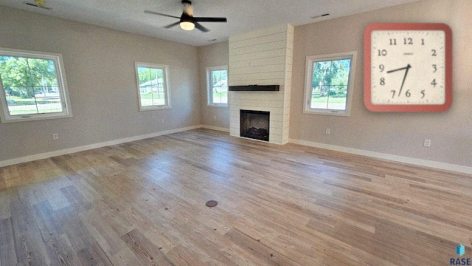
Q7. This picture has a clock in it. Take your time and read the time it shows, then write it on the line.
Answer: 8:33
